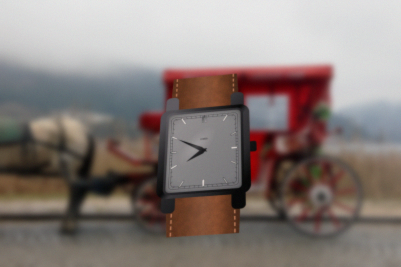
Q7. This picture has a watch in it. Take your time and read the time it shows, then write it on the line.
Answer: 7:50
